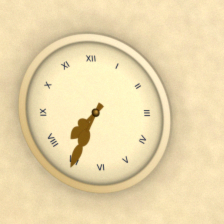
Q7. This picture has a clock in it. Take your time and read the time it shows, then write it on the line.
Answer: 7:35
